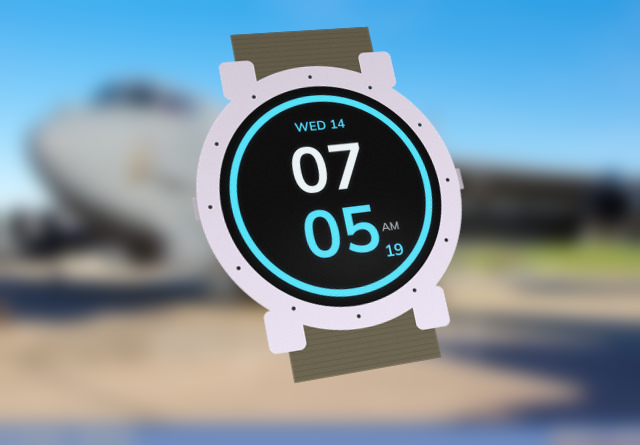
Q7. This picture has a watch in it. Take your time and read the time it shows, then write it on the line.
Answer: 7:05:19
